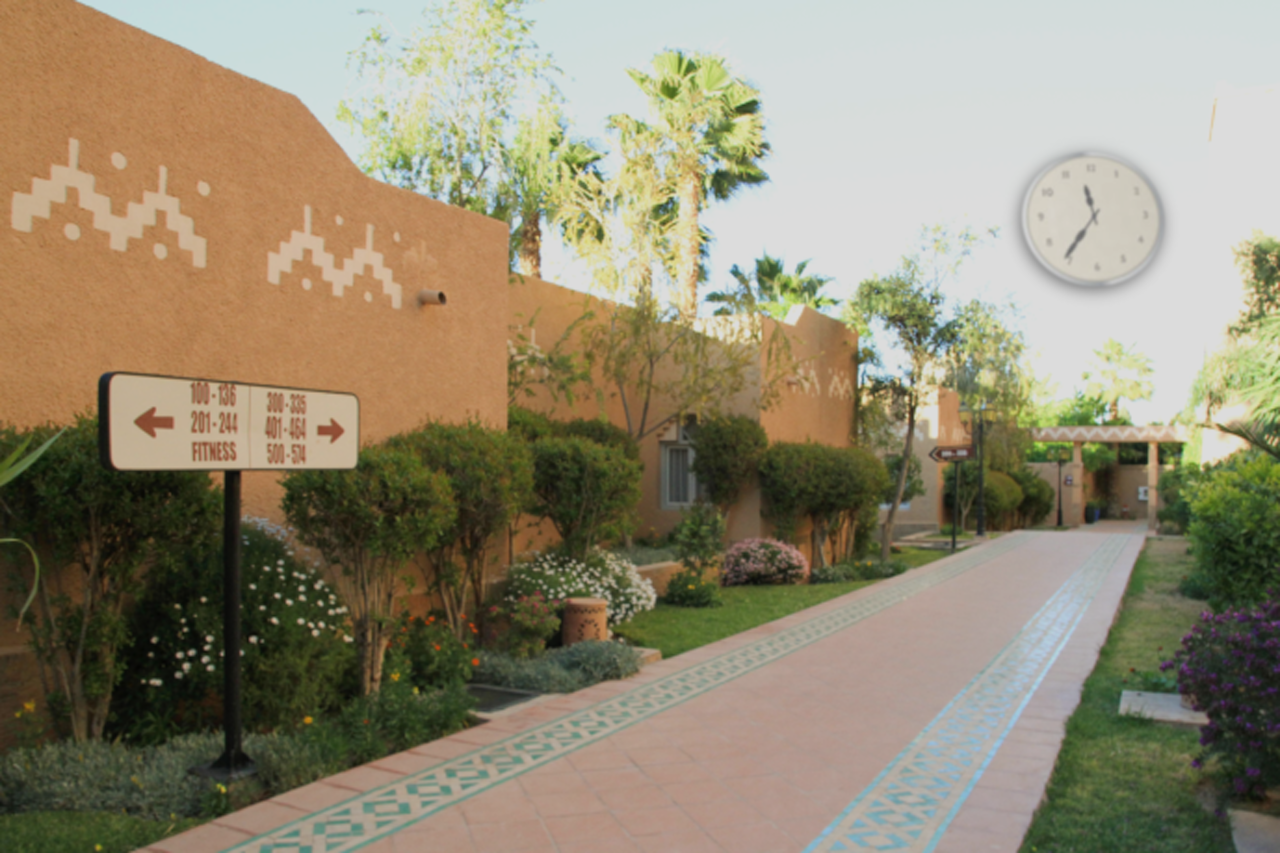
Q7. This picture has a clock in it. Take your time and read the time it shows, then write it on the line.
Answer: 11:36
